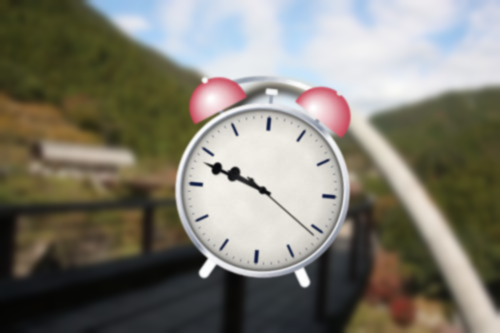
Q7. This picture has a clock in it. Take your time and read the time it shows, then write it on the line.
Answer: 9:48:21
